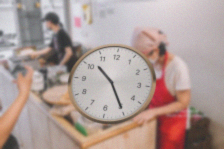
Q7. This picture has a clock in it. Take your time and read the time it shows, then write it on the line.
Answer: 10:25
